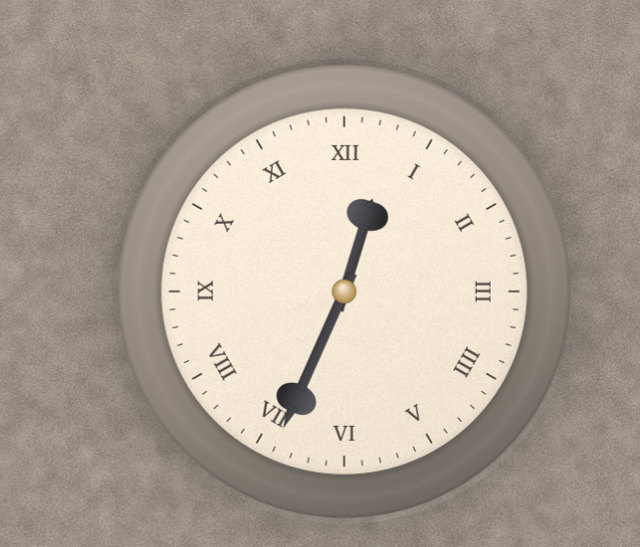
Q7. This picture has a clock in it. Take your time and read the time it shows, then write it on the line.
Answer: 12:34
